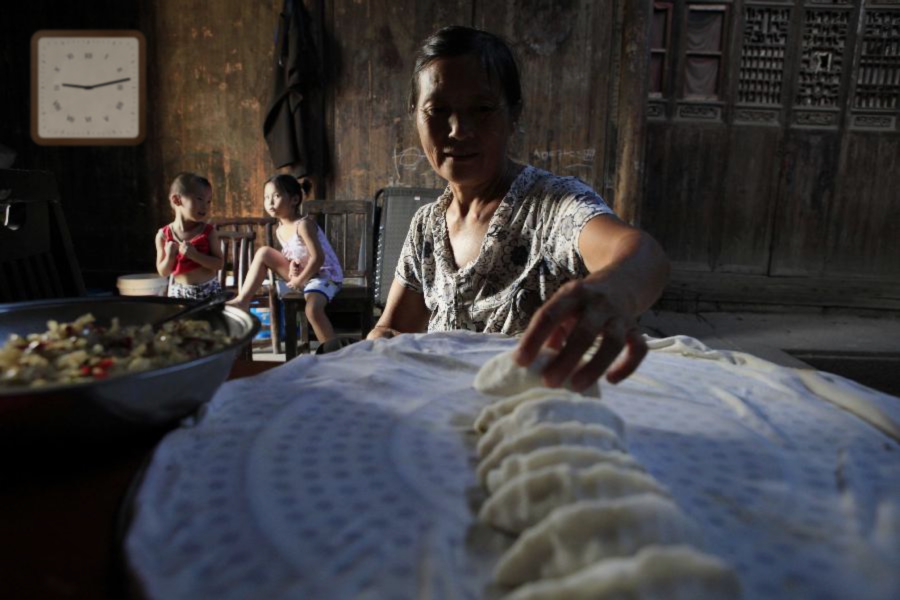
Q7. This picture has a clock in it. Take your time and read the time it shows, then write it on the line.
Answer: 9:13
